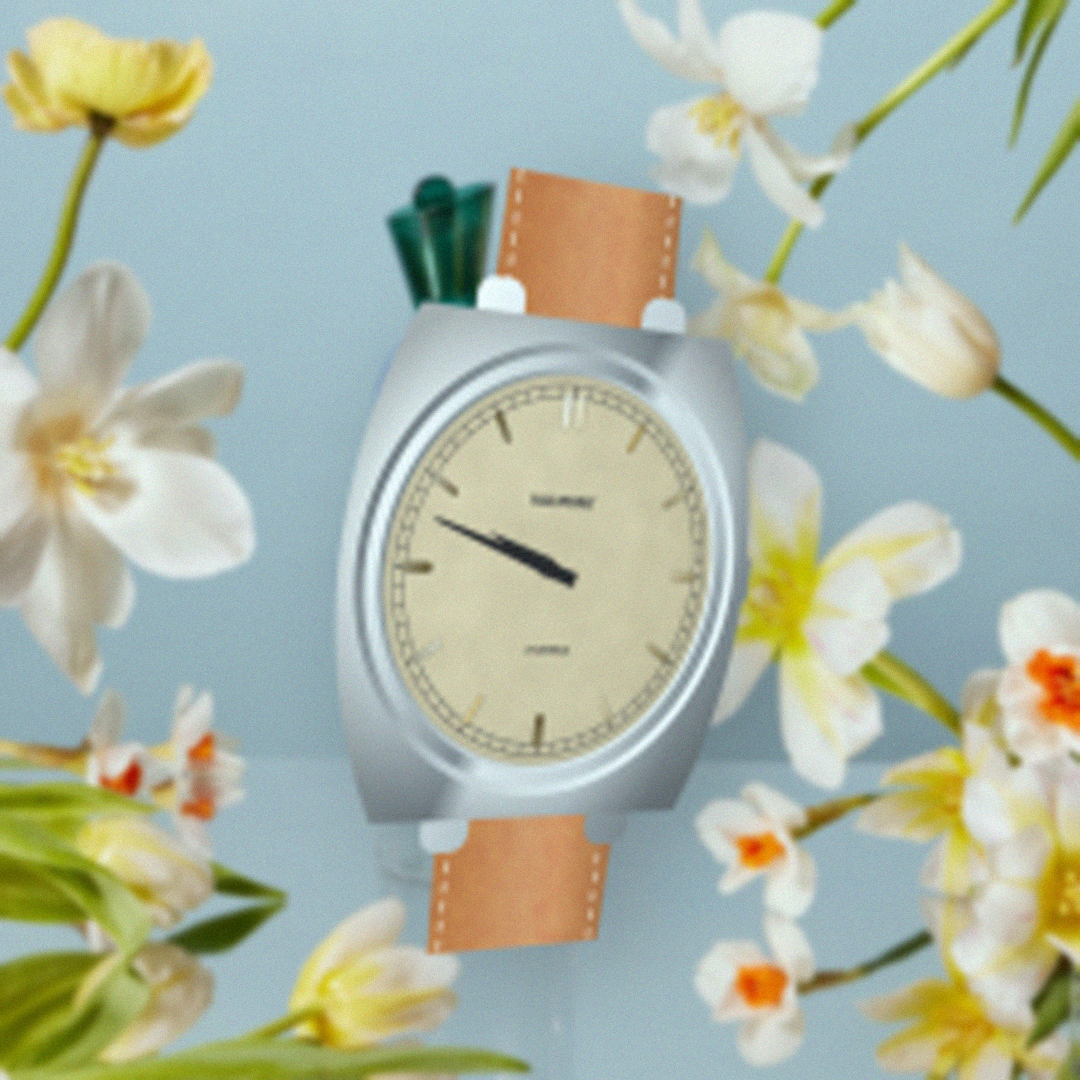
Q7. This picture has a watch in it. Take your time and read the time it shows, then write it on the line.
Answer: 9:48
